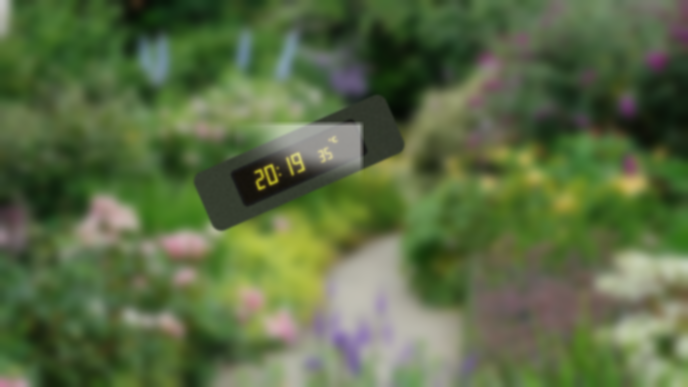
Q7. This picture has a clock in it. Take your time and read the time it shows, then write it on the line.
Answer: 20:19
